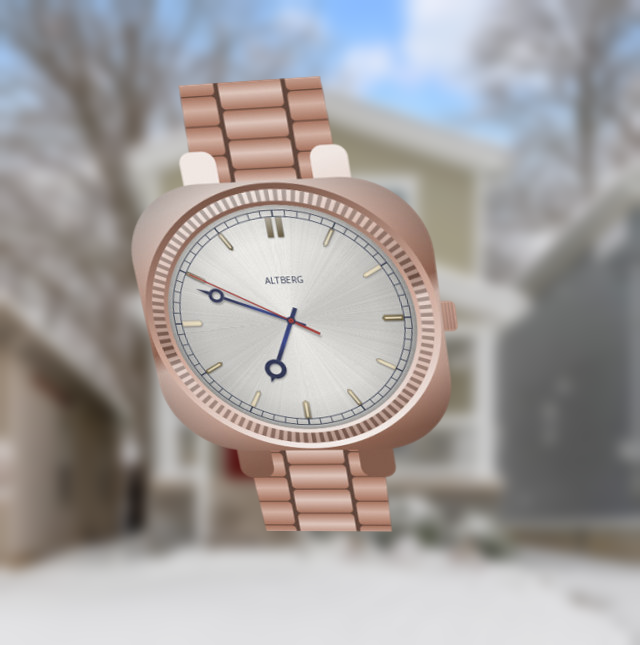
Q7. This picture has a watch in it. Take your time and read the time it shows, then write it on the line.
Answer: 6:48:50
